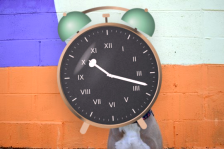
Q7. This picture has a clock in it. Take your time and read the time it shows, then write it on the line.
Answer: 10:18
